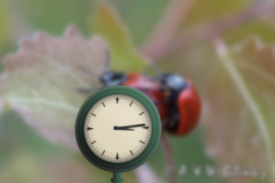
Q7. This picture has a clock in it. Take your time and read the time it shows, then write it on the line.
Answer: 3:14
